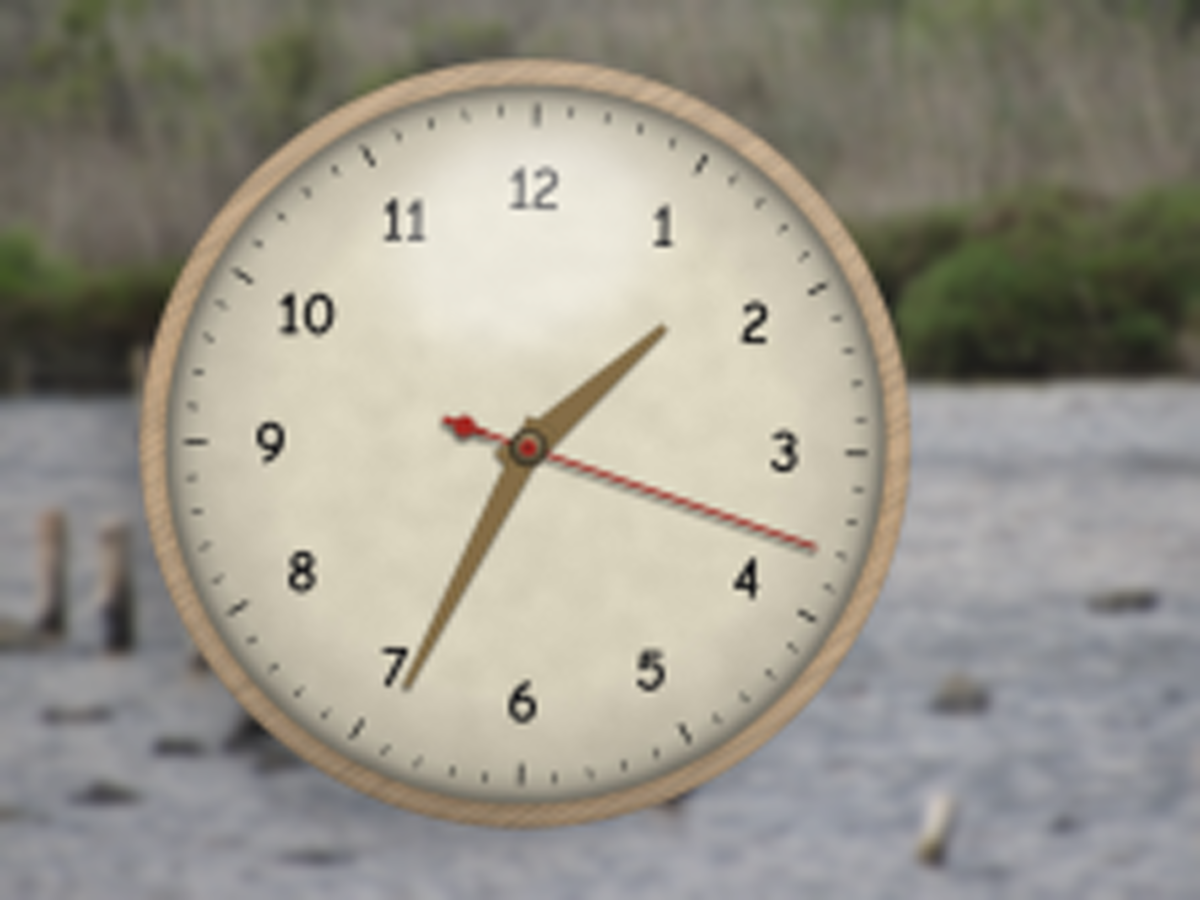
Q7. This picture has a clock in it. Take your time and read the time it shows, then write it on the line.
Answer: 1:34:18
